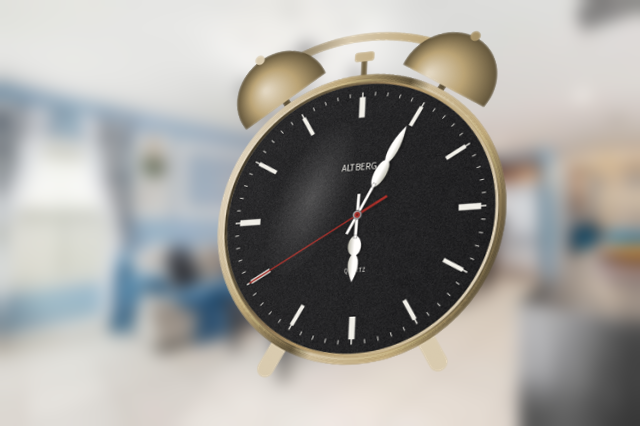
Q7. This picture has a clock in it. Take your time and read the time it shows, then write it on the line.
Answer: 6:04:40
